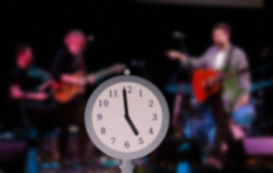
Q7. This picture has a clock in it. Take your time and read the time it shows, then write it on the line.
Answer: 4:59
